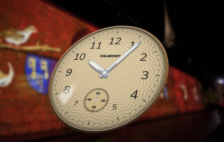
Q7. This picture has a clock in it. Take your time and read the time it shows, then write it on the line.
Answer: 10:06
